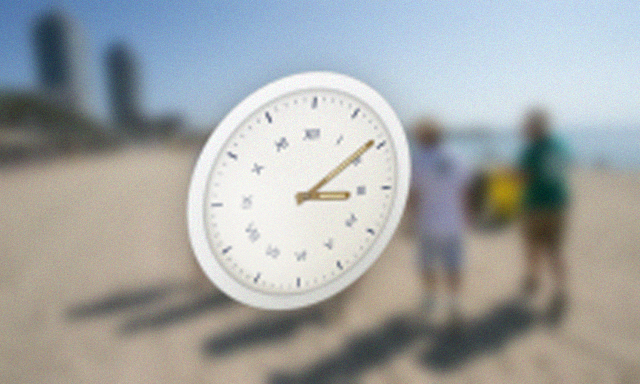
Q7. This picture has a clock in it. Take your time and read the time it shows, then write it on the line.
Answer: 3:09
